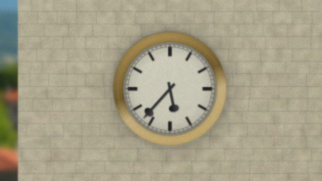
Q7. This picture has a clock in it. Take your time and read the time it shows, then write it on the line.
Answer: 5:37
